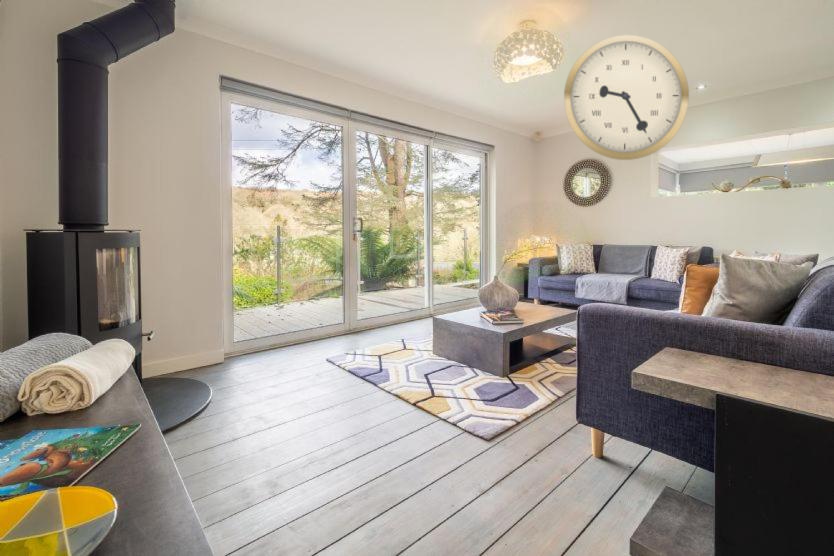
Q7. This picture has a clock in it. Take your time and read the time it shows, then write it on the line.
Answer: 9:25
